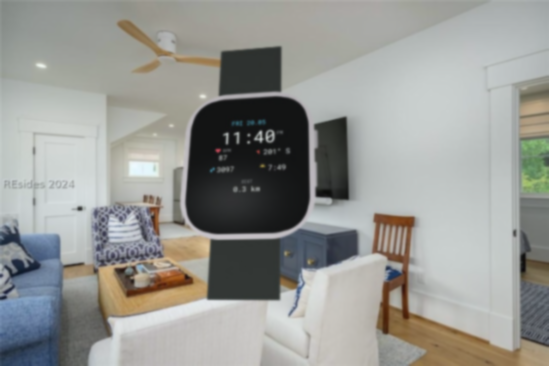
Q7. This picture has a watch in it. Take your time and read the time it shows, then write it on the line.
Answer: 11:40
